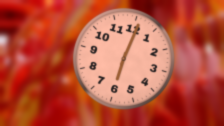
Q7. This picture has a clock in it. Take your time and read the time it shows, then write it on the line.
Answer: 6:01
